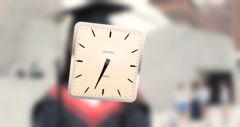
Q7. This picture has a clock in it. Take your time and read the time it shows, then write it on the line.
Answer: 6:33
